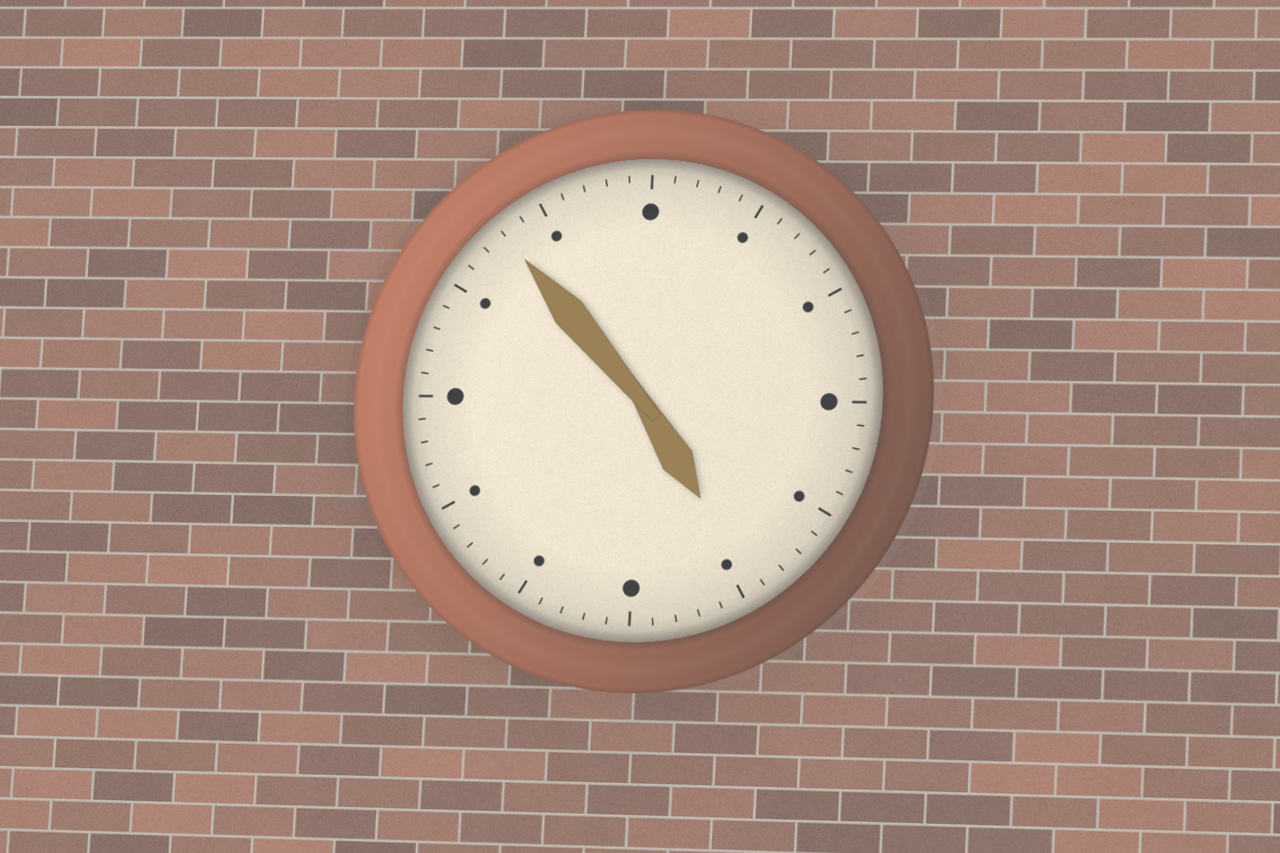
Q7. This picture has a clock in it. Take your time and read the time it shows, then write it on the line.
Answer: 4:53
